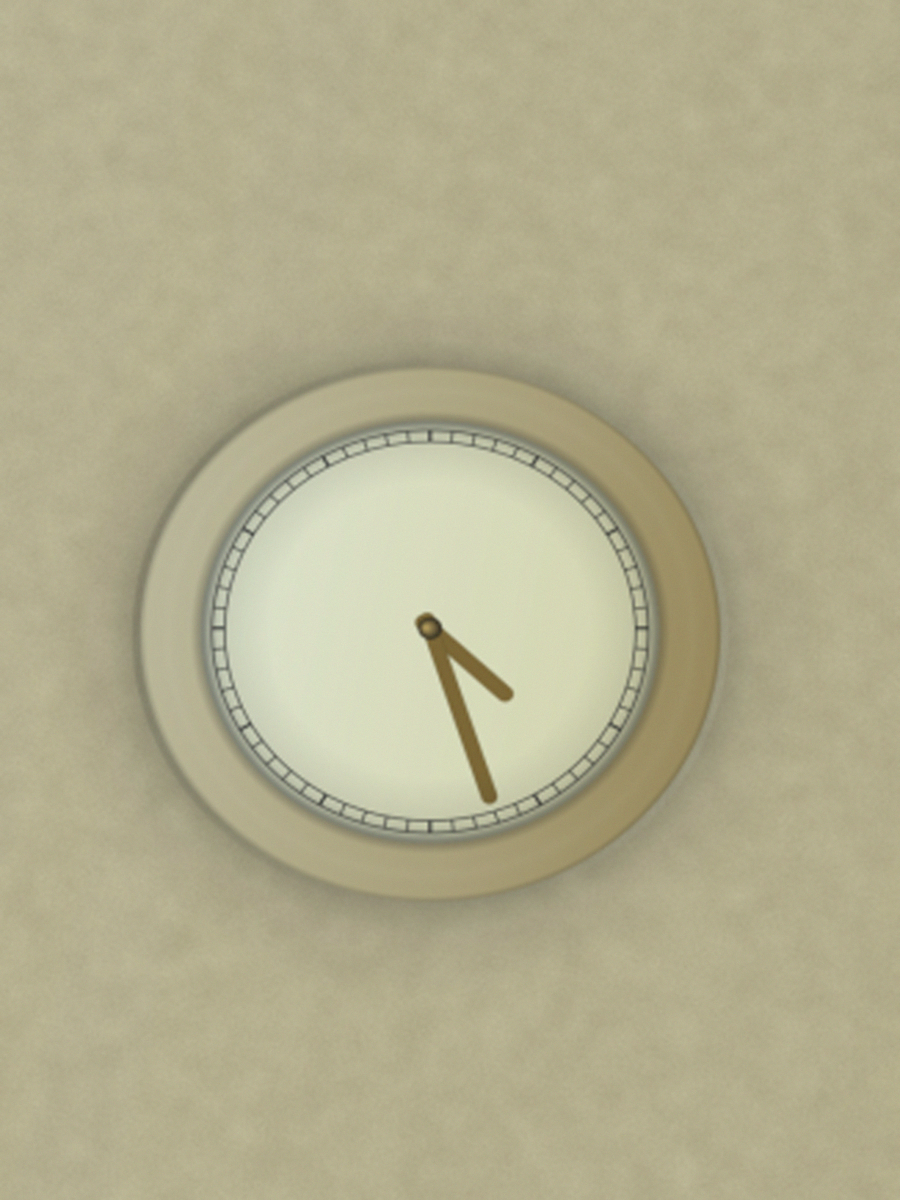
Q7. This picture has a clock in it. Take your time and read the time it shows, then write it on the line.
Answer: 4:27
